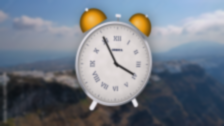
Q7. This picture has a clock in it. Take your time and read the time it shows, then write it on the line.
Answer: 3:55
